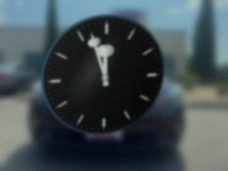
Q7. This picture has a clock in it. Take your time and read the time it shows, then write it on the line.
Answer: 11:57
